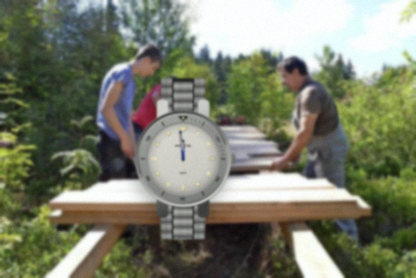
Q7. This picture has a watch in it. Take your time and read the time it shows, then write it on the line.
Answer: 11:59
